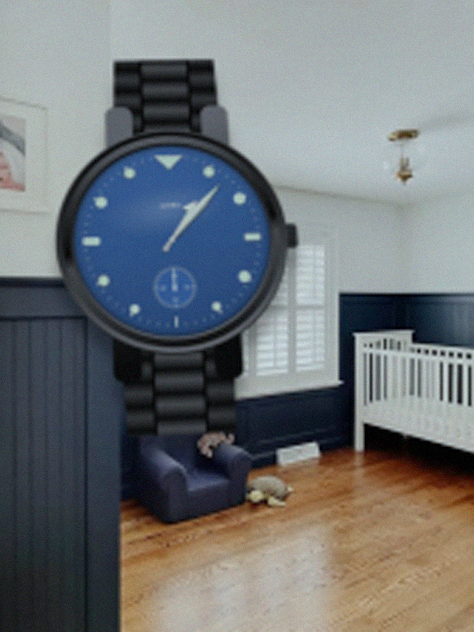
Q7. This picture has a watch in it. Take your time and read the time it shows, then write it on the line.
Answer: 1:07
